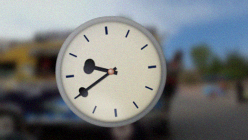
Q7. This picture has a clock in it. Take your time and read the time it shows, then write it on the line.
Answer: 9:40
